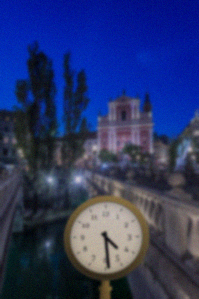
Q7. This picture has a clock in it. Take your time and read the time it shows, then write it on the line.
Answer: 4:29
